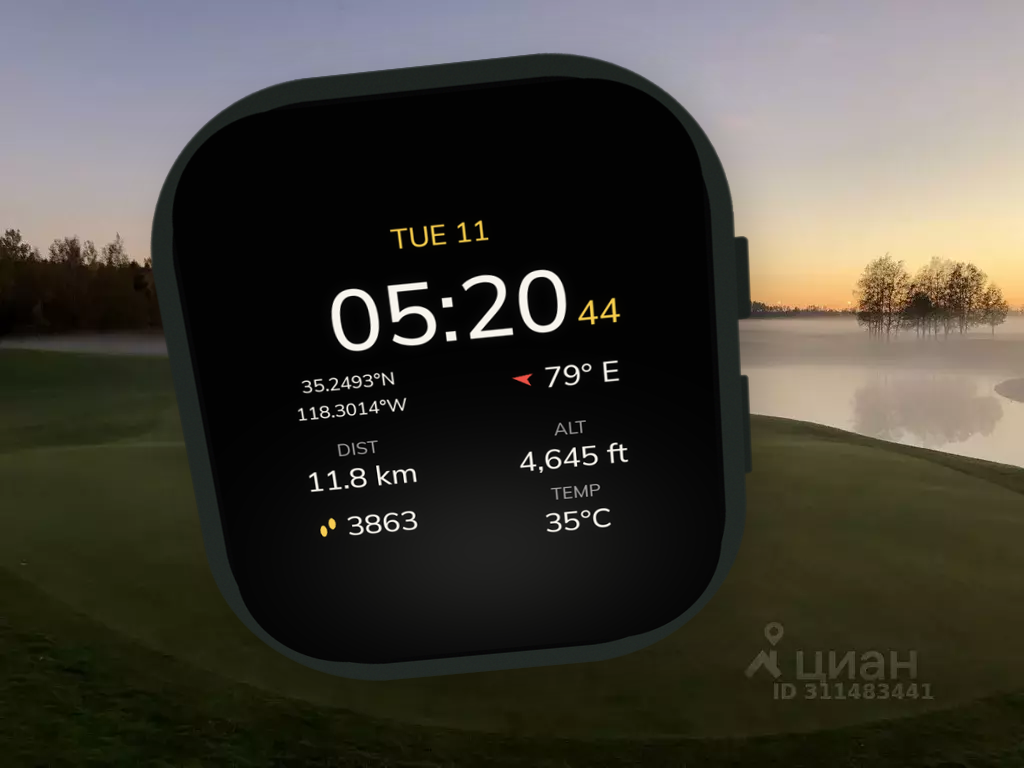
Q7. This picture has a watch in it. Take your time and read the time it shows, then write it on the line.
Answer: 5:20:44
